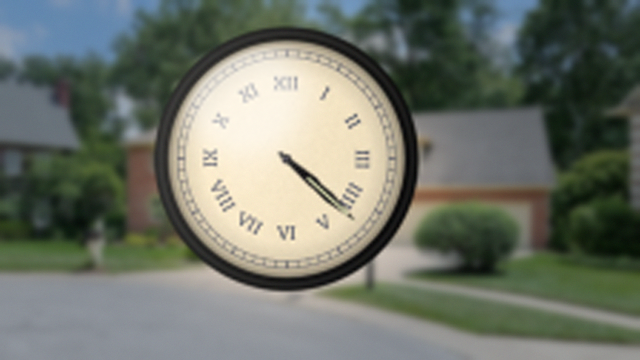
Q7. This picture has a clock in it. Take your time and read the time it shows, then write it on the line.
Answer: 4:22
